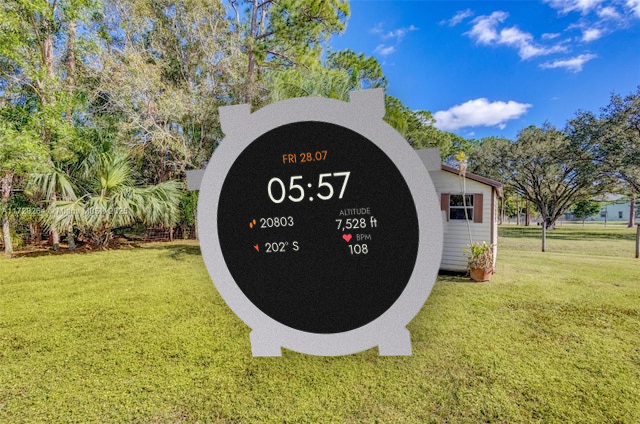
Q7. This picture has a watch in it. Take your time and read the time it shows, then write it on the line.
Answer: 5:57
